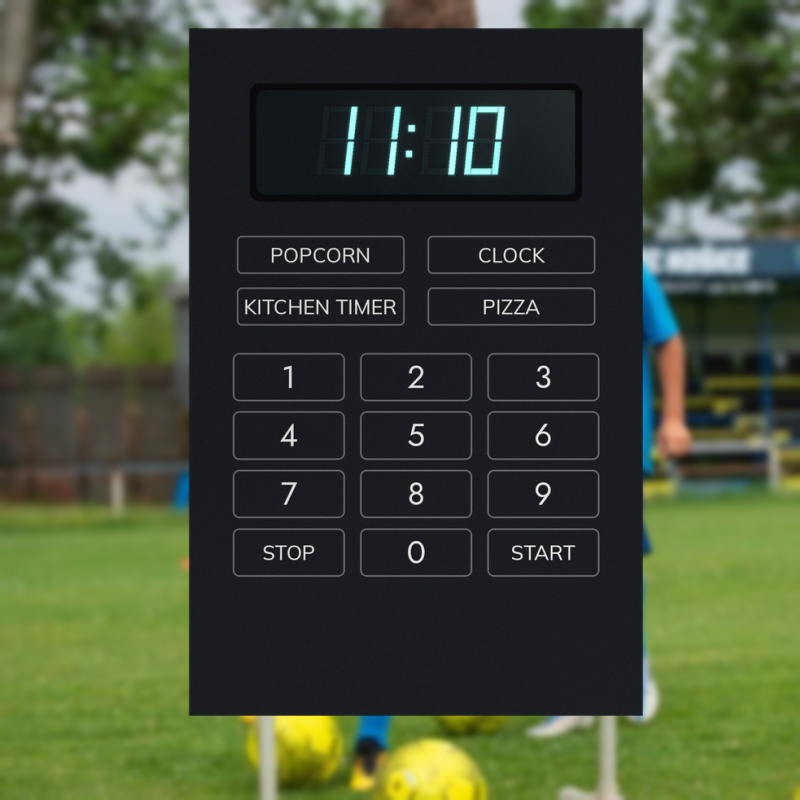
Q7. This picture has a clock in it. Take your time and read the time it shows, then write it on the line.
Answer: 11:10
